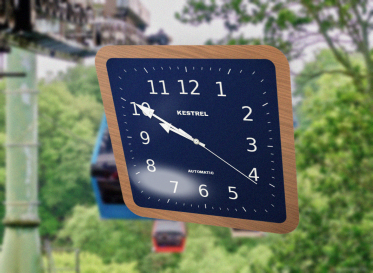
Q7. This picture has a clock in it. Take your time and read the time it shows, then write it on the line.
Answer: 9:50:21
